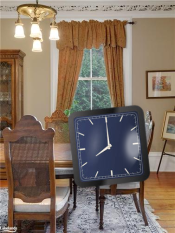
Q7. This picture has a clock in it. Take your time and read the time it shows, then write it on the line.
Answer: 8:00
